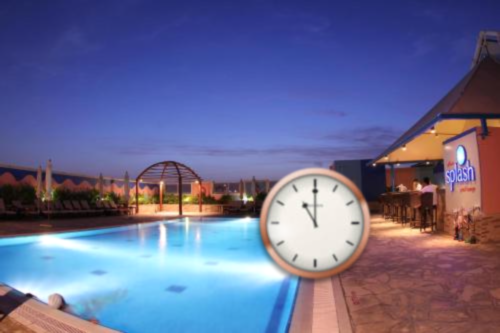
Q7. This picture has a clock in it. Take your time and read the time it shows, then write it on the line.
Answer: 11:00
